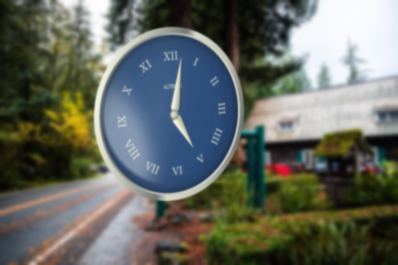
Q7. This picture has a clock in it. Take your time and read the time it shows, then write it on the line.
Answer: 5:02
